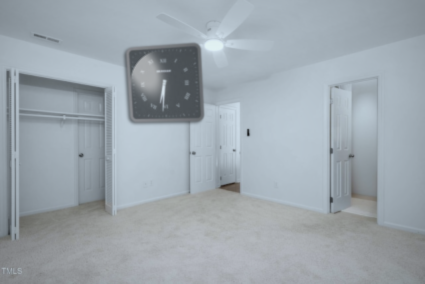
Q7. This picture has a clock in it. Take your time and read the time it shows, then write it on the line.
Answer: 6:31
